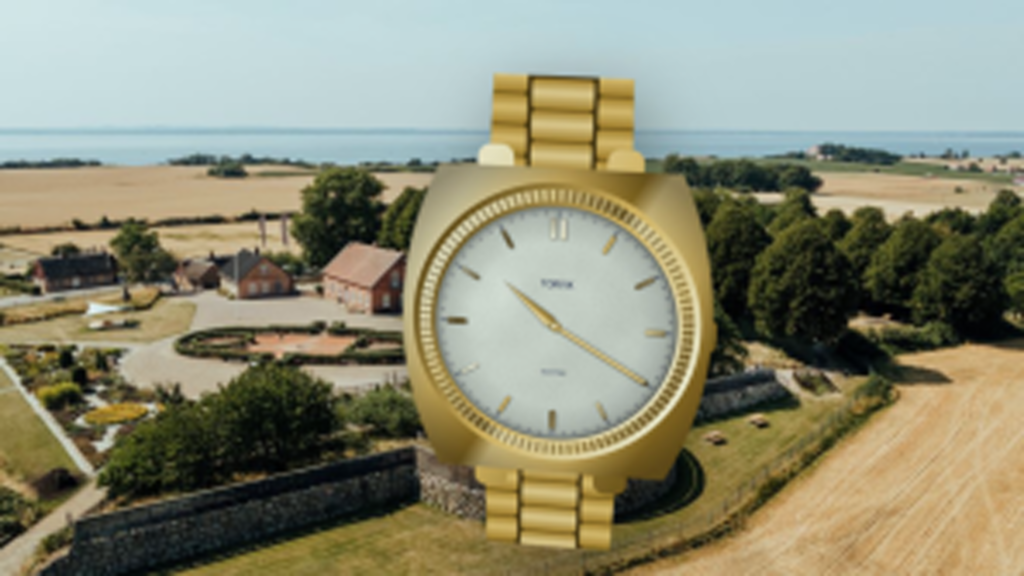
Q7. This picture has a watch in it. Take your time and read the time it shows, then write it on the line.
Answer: 10:20
